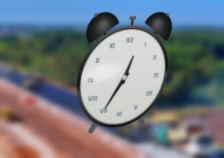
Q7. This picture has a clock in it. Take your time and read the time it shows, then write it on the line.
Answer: 12:35
